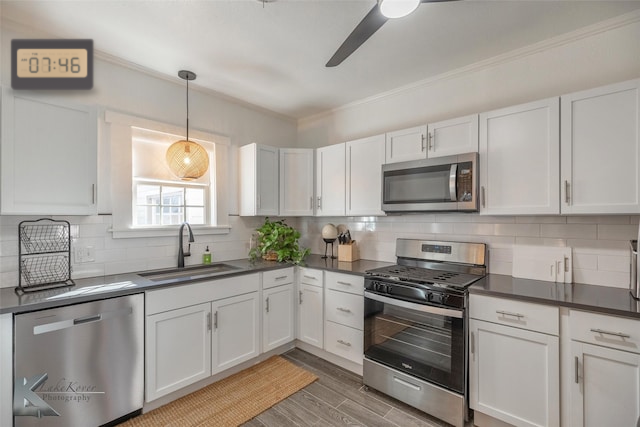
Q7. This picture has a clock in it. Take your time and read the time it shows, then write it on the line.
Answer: 7:46
